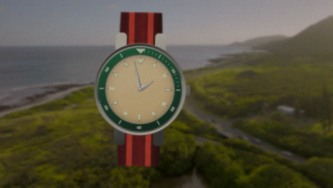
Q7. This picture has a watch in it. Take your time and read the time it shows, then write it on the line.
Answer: 1:58
